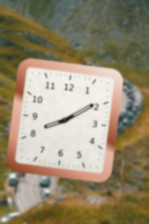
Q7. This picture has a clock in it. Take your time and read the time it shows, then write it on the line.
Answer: 8:09
